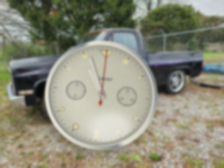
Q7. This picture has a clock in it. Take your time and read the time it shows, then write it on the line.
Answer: 10:56
